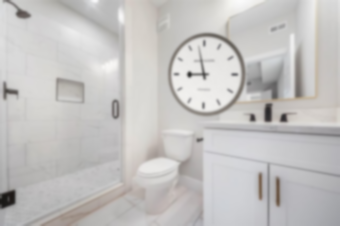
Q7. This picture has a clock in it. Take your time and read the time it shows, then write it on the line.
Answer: 8:58
